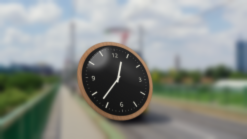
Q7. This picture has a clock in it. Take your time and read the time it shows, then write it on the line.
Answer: 12:37
